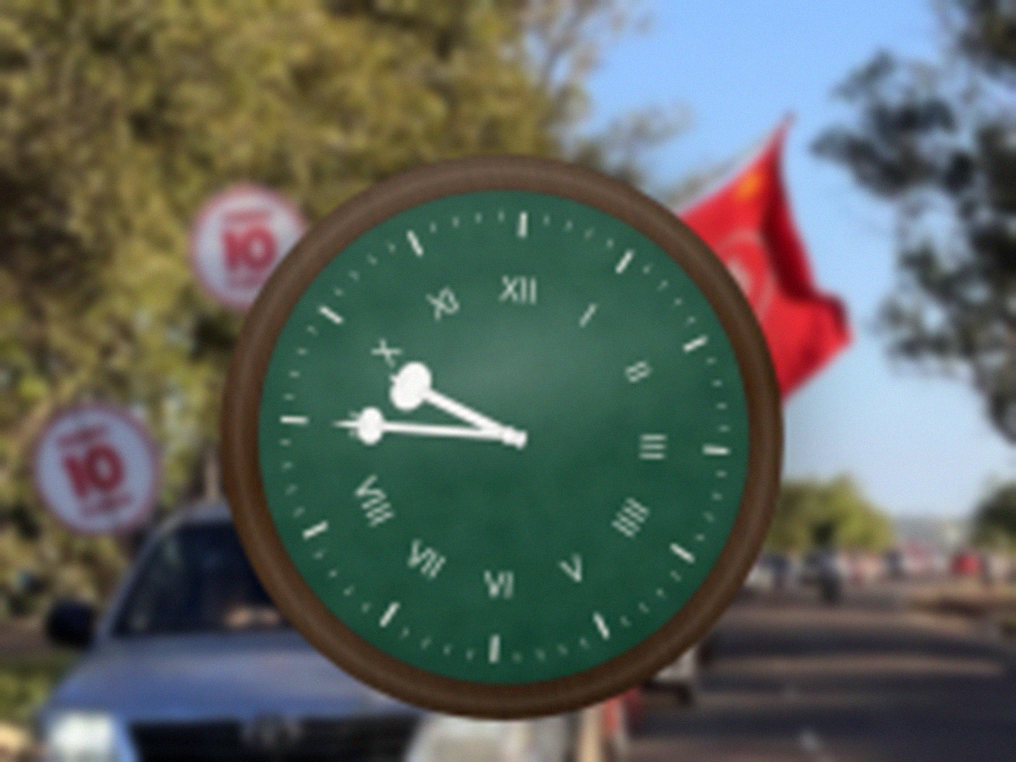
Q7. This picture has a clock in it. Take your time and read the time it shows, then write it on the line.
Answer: 9:45
